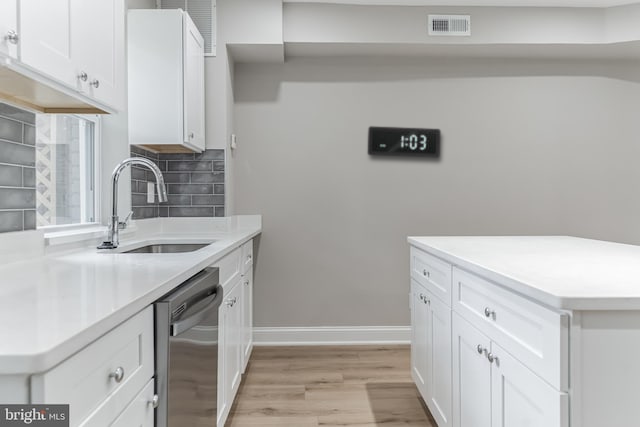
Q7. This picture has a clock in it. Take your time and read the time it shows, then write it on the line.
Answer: 1:03
